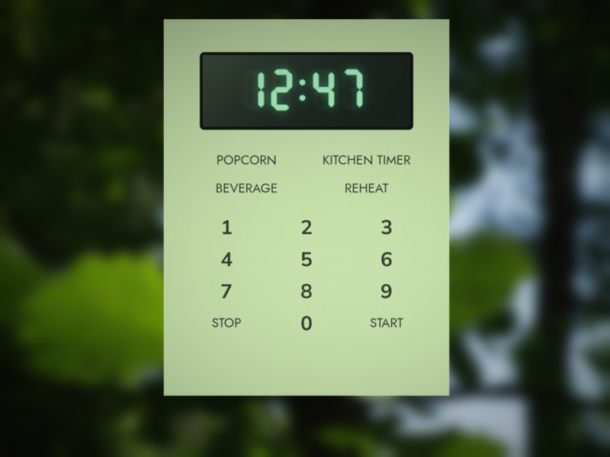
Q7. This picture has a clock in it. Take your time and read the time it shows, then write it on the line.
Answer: 12:47
